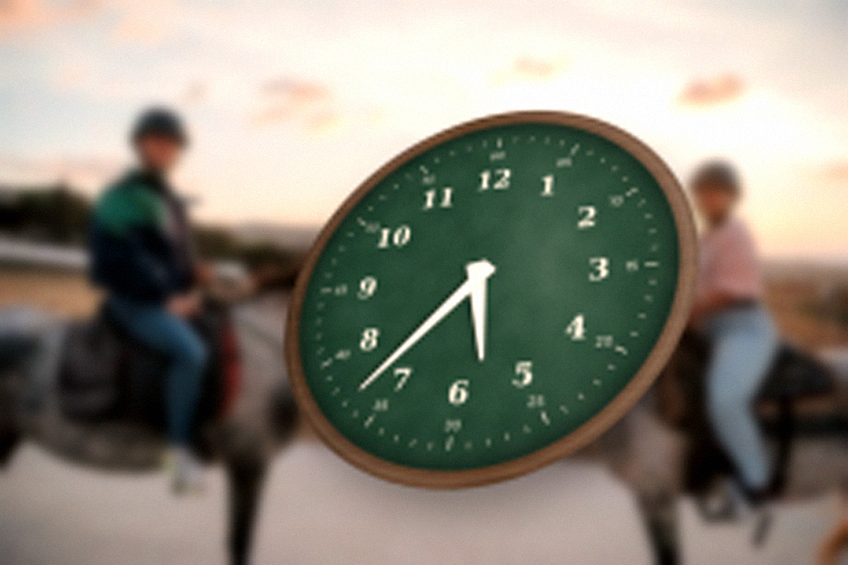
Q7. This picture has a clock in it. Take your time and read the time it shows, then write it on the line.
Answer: 5:37
